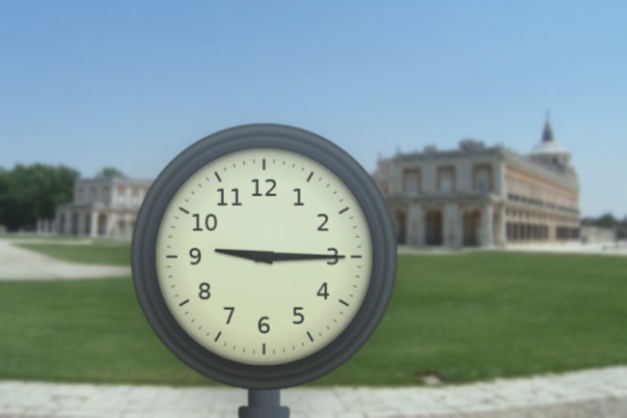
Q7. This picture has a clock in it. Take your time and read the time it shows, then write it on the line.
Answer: 9:15
